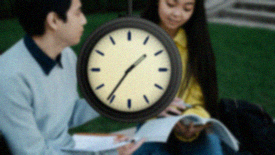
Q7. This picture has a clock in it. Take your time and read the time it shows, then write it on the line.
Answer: 1:36
